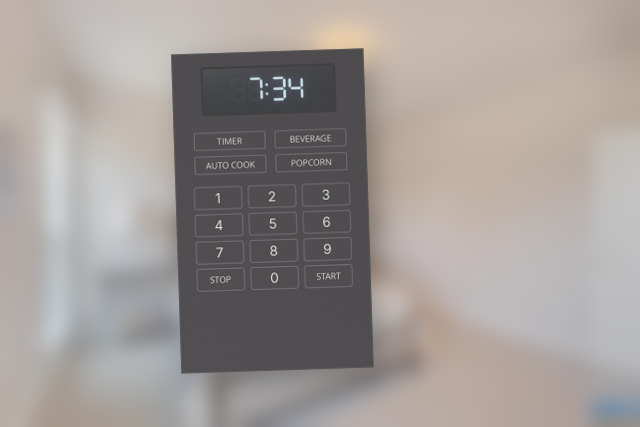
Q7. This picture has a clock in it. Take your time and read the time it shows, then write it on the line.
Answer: 7:34
